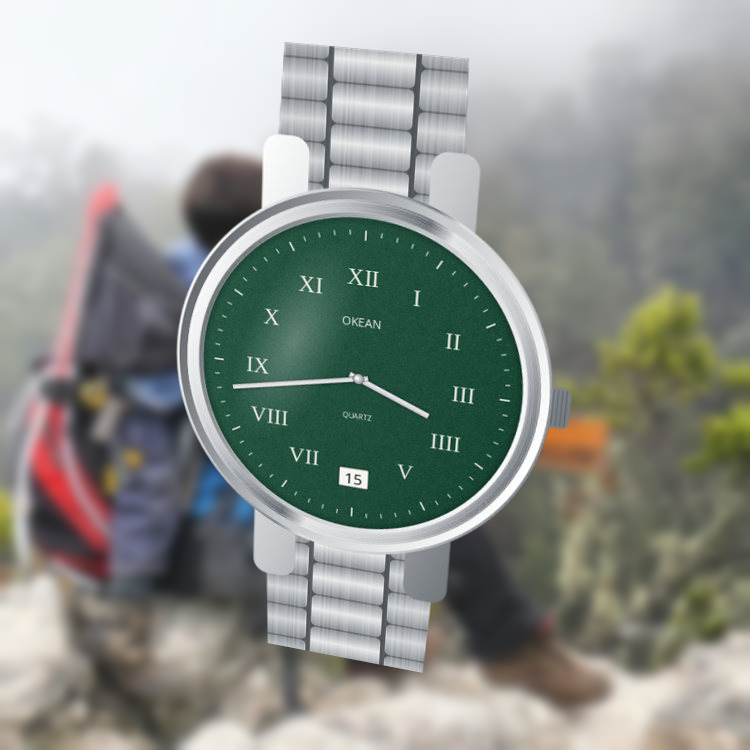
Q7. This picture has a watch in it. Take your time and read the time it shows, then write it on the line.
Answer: 3:43
